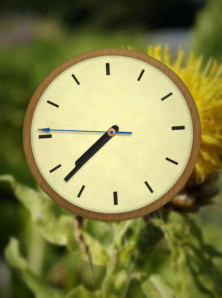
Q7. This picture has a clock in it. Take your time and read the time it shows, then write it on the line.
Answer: 7:37:46
